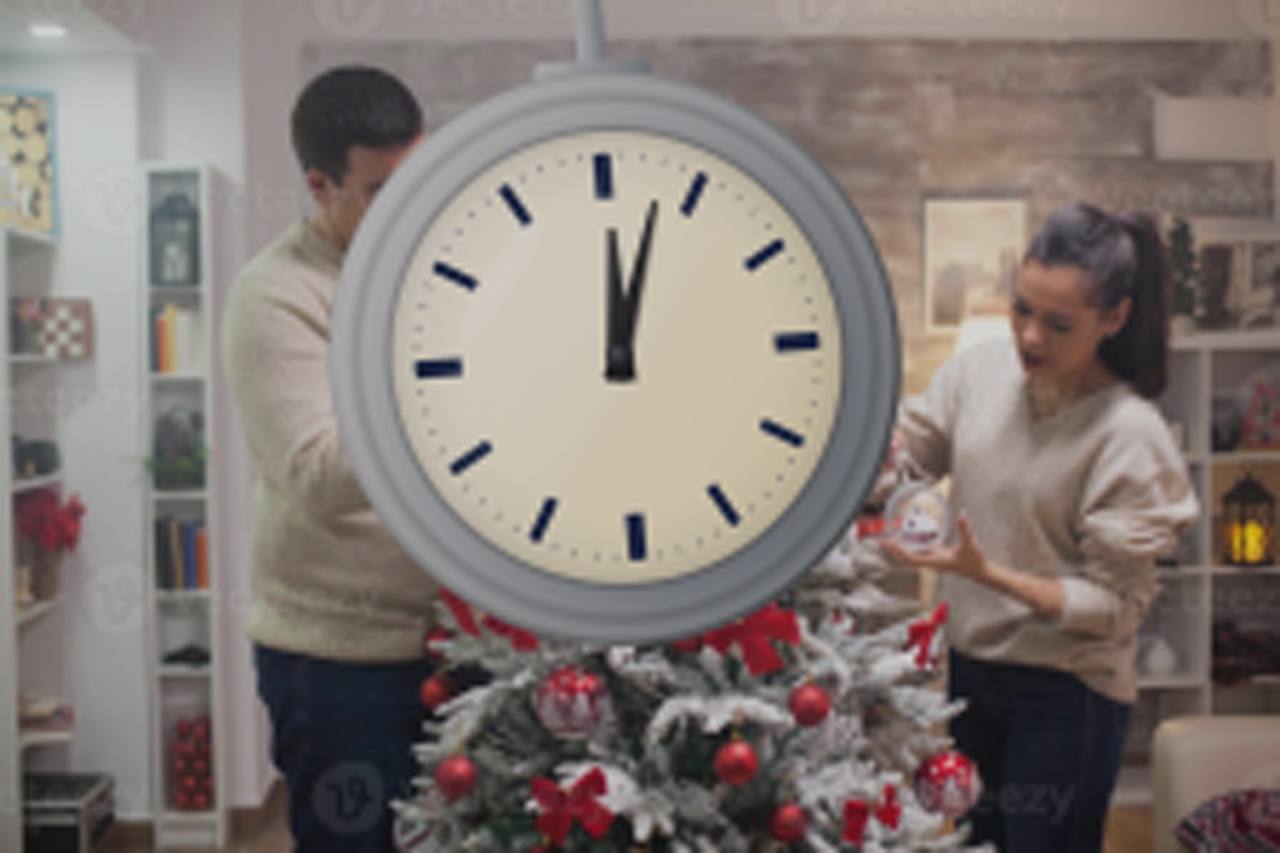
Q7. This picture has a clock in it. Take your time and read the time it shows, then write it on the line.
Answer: 12:03
